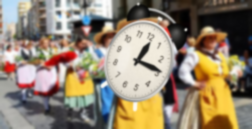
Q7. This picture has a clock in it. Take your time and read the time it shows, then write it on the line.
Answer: 12:14
